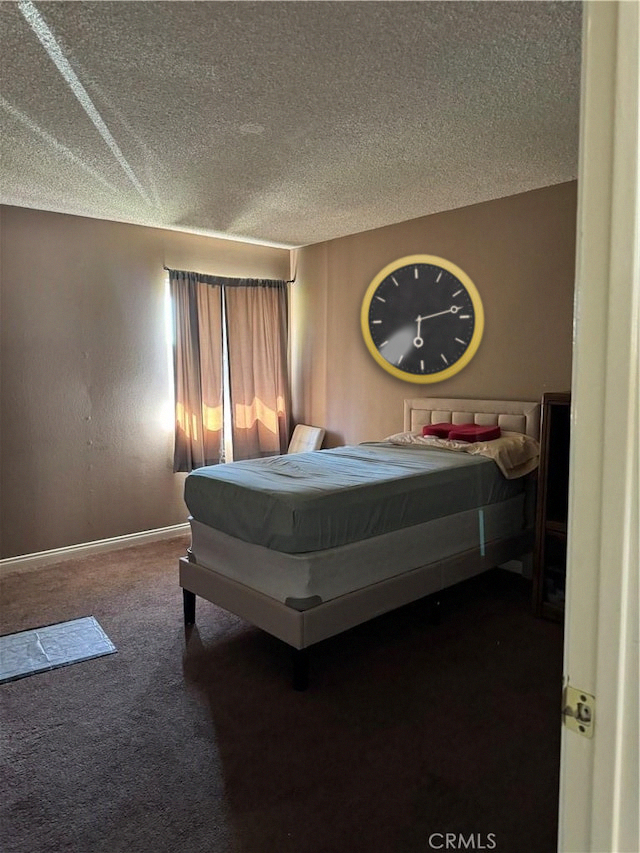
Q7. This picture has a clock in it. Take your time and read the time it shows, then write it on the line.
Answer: 6:13
